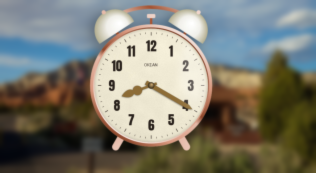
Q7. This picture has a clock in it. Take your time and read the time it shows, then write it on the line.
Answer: 8:20
